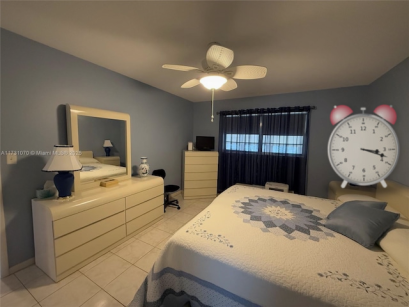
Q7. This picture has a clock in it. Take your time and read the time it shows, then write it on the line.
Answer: 3:18
